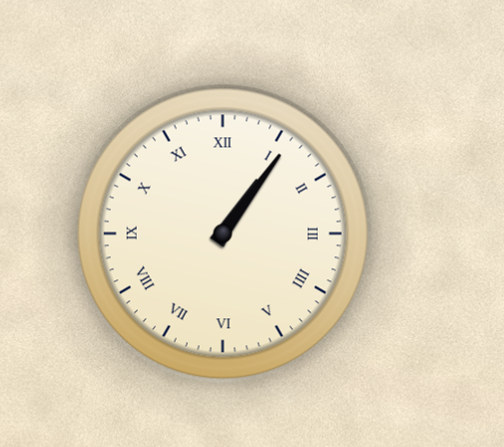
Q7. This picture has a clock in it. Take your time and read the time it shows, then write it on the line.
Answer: 1:06
